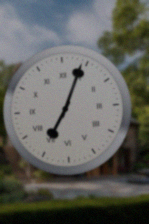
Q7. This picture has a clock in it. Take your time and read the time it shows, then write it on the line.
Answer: 7:04
